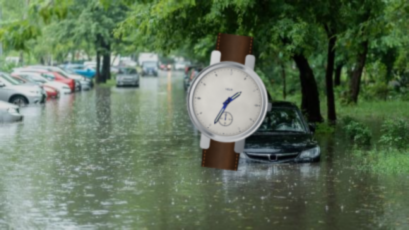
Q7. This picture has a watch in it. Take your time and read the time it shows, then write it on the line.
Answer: 1:34
